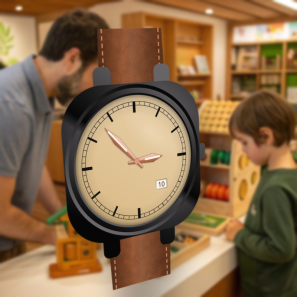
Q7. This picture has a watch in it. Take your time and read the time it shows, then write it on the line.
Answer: 2:53
